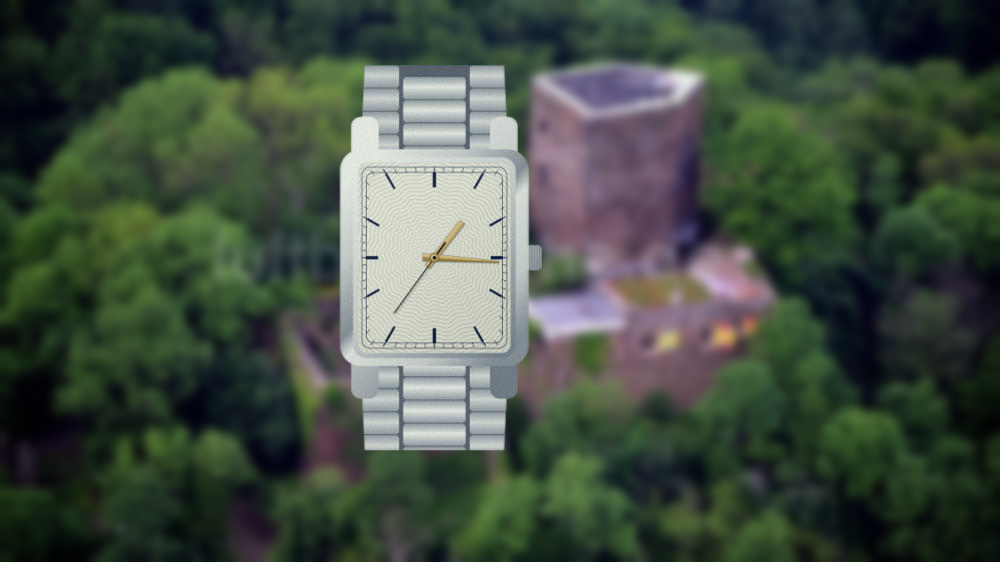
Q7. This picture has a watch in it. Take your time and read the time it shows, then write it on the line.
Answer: 1:15:36
